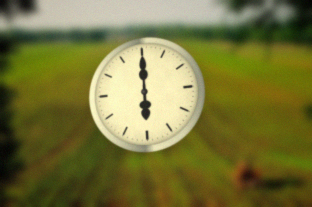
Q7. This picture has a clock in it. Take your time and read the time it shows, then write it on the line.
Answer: 6:00
